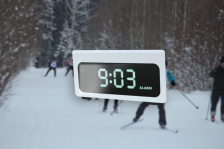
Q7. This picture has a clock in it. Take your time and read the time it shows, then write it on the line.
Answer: 9:03
